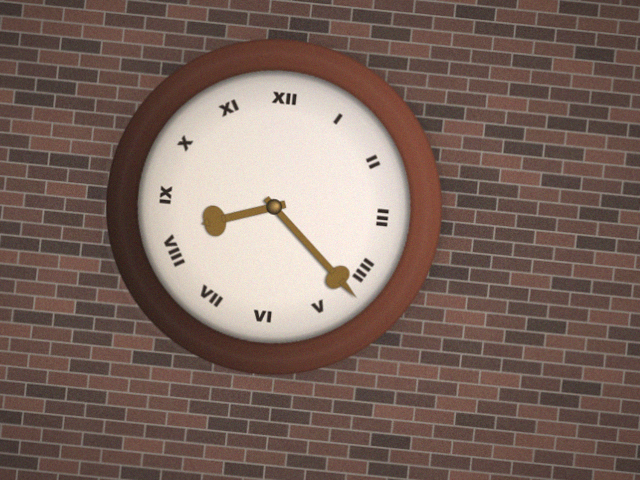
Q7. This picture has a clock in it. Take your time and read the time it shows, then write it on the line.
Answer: 8:22
